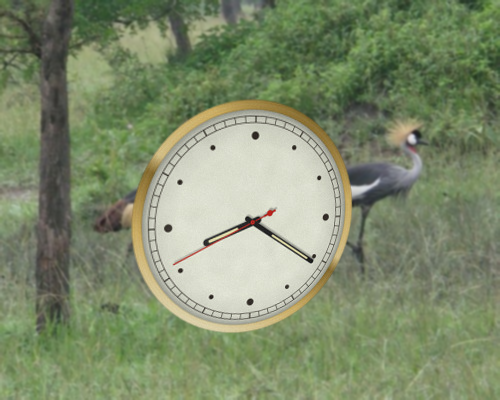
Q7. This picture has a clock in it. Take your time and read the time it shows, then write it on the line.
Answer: 8:20:41
